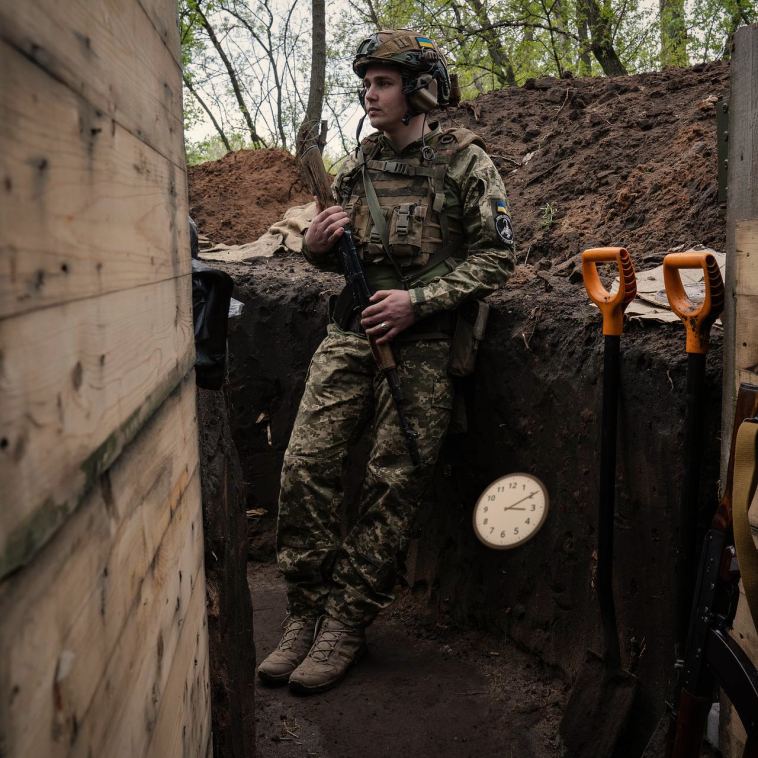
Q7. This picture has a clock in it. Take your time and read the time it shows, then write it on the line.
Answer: 3:10
